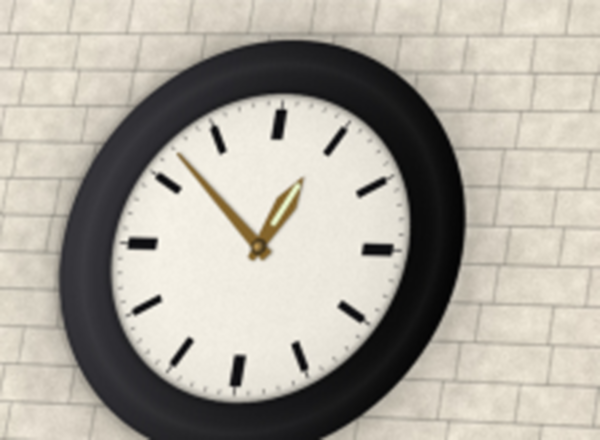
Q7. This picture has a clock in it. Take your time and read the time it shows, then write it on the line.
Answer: 12:52
